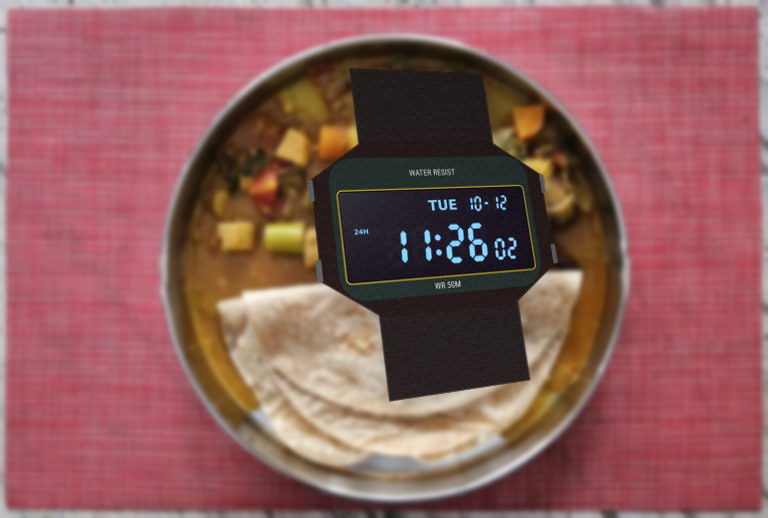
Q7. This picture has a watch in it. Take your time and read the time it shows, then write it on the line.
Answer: 11:26:02
